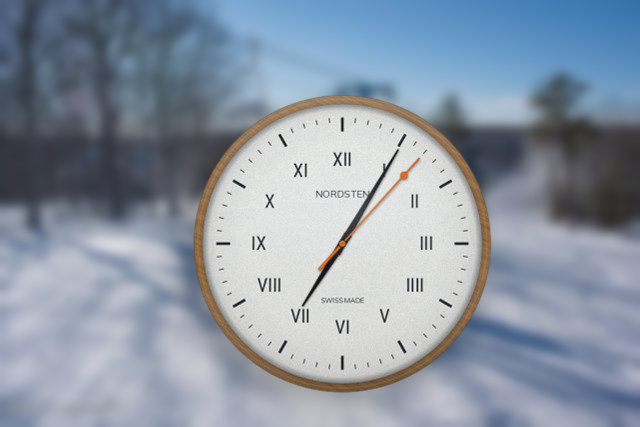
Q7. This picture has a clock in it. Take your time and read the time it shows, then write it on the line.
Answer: 7:05:07
